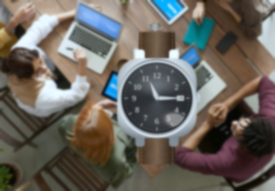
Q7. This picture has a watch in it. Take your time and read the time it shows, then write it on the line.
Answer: 11:15
